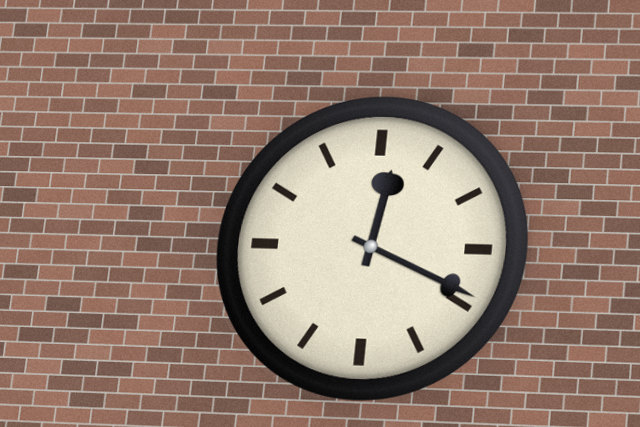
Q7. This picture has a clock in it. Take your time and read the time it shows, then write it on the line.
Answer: 12:19
